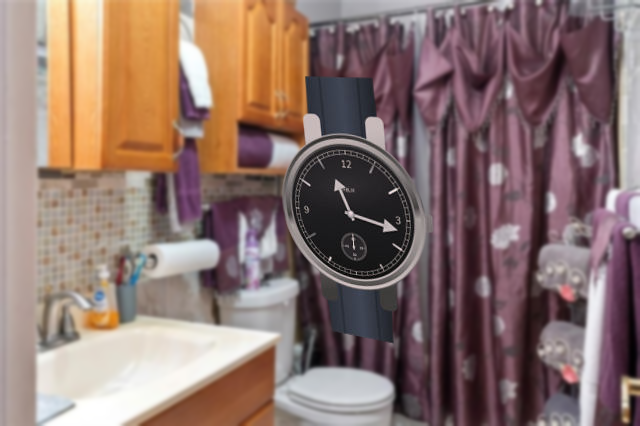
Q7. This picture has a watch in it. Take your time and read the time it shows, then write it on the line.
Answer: 11:17
